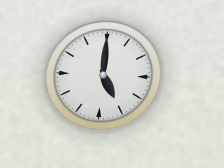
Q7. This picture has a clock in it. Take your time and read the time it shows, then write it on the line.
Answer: 5:00
